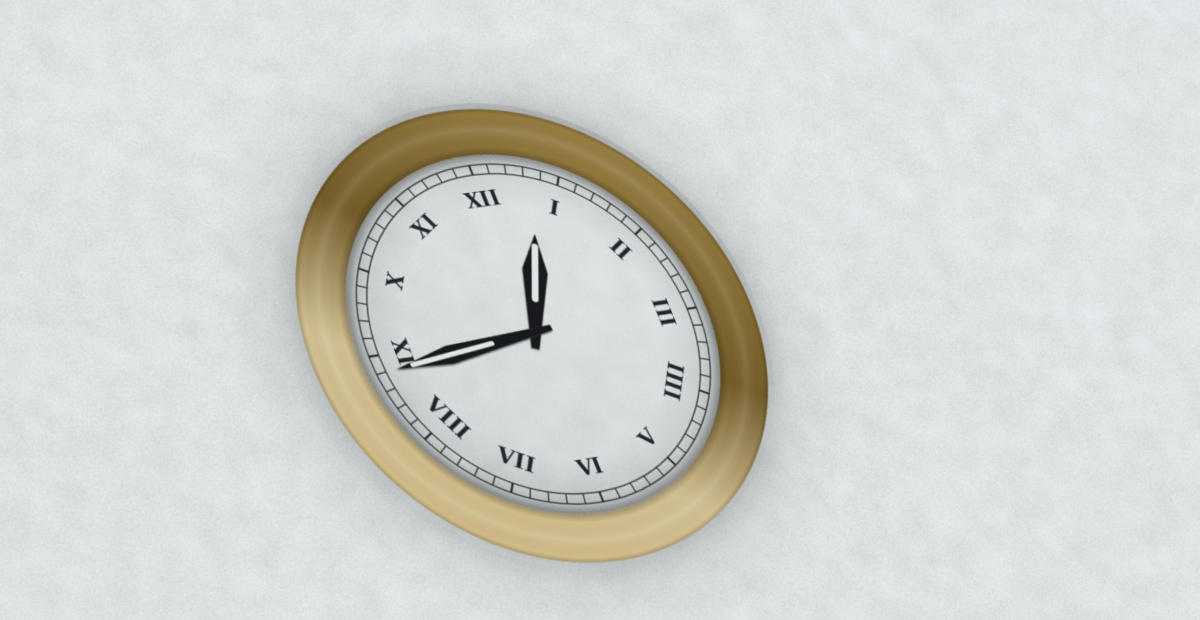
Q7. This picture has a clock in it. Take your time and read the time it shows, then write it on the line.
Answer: 12:44
